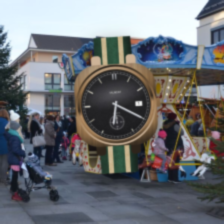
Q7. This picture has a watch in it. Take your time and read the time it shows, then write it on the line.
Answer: 6:20
